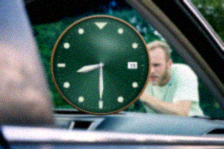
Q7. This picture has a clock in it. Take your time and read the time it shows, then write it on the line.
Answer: 8:30
